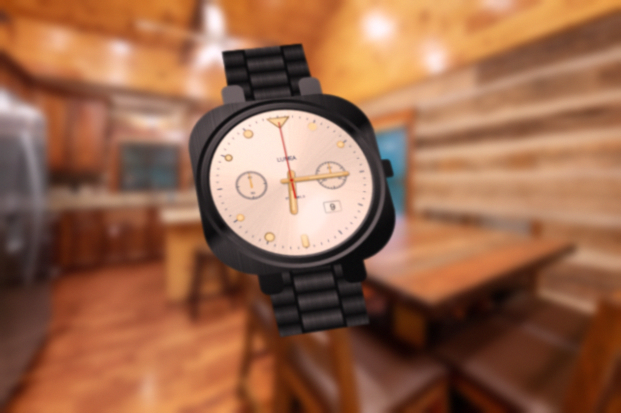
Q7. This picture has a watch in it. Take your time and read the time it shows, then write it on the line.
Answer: 6:15
